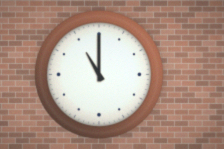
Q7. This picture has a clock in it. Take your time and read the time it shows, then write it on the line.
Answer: 11:00
